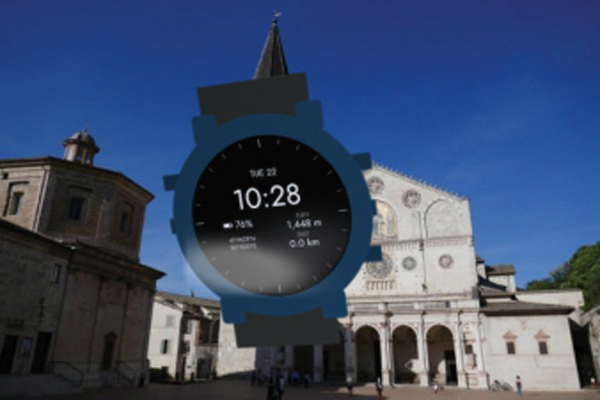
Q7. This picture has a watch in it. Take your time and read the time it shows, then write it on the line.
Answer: 10:28
